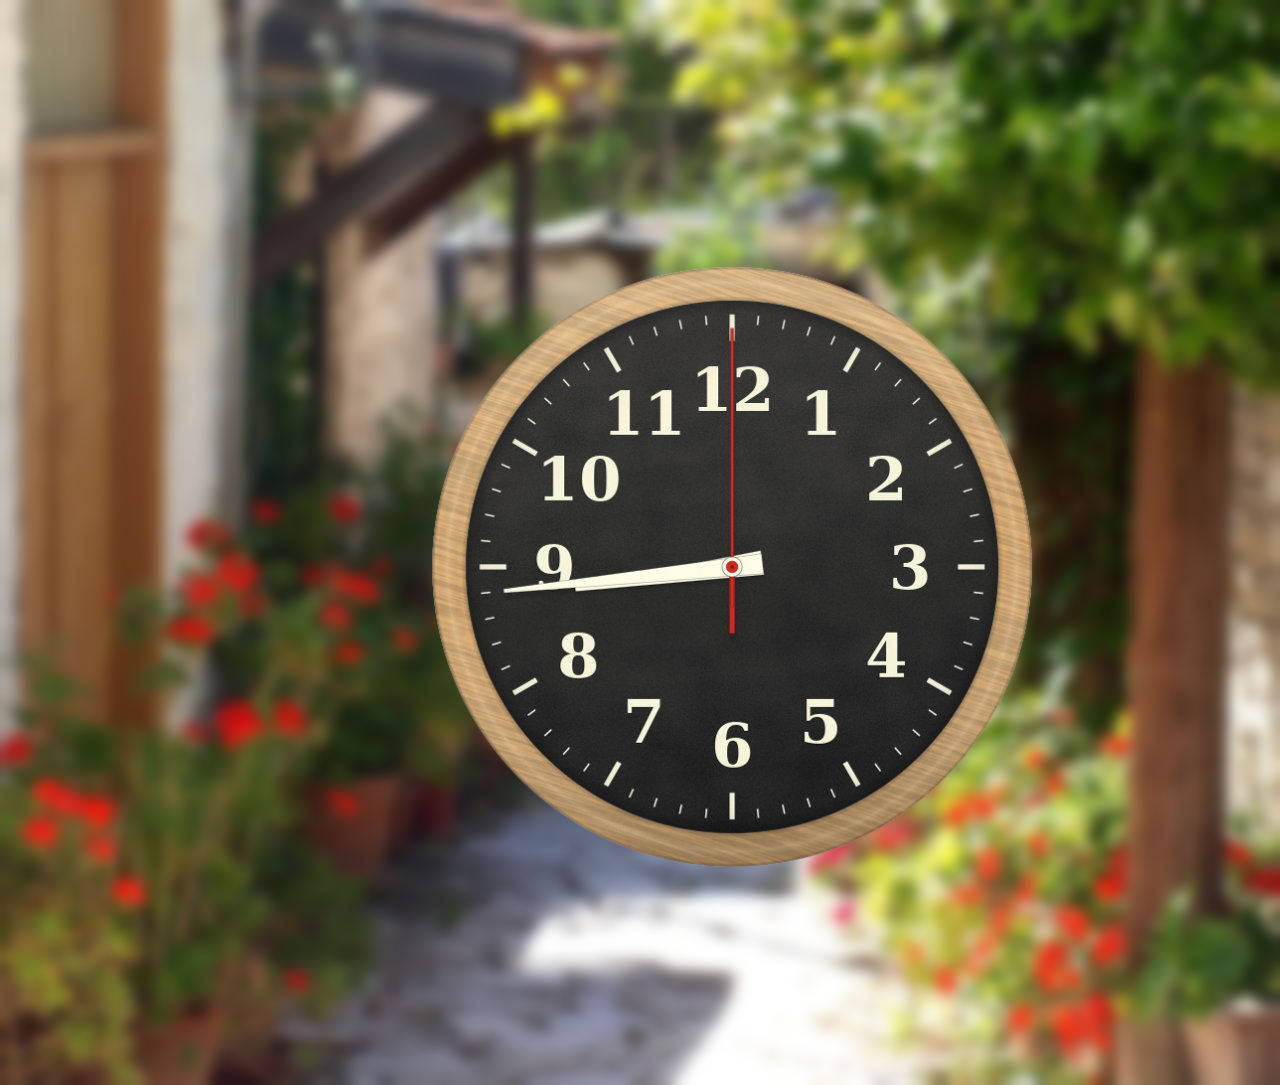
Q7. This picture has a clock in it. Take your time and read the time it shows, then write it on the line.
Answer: 8:44:00
